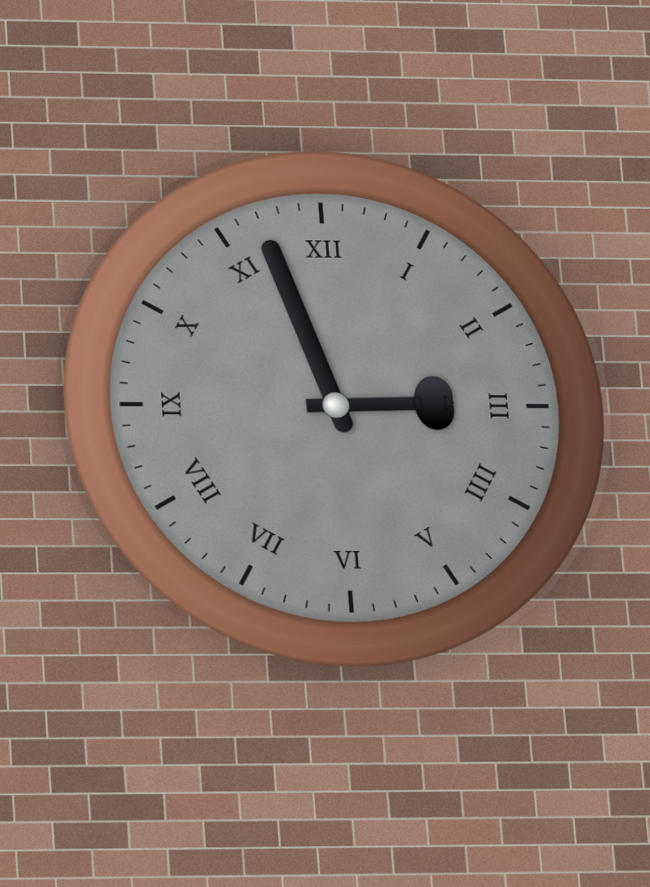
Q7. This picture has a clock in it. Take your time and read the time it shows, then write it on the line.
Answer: 2:57
